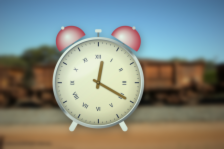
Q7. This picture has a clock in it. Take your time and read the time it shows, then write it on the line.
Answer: 12:20
